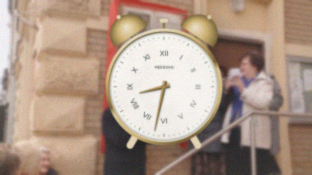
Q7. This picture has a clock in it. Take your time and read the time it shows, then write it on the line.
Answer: 8:32
